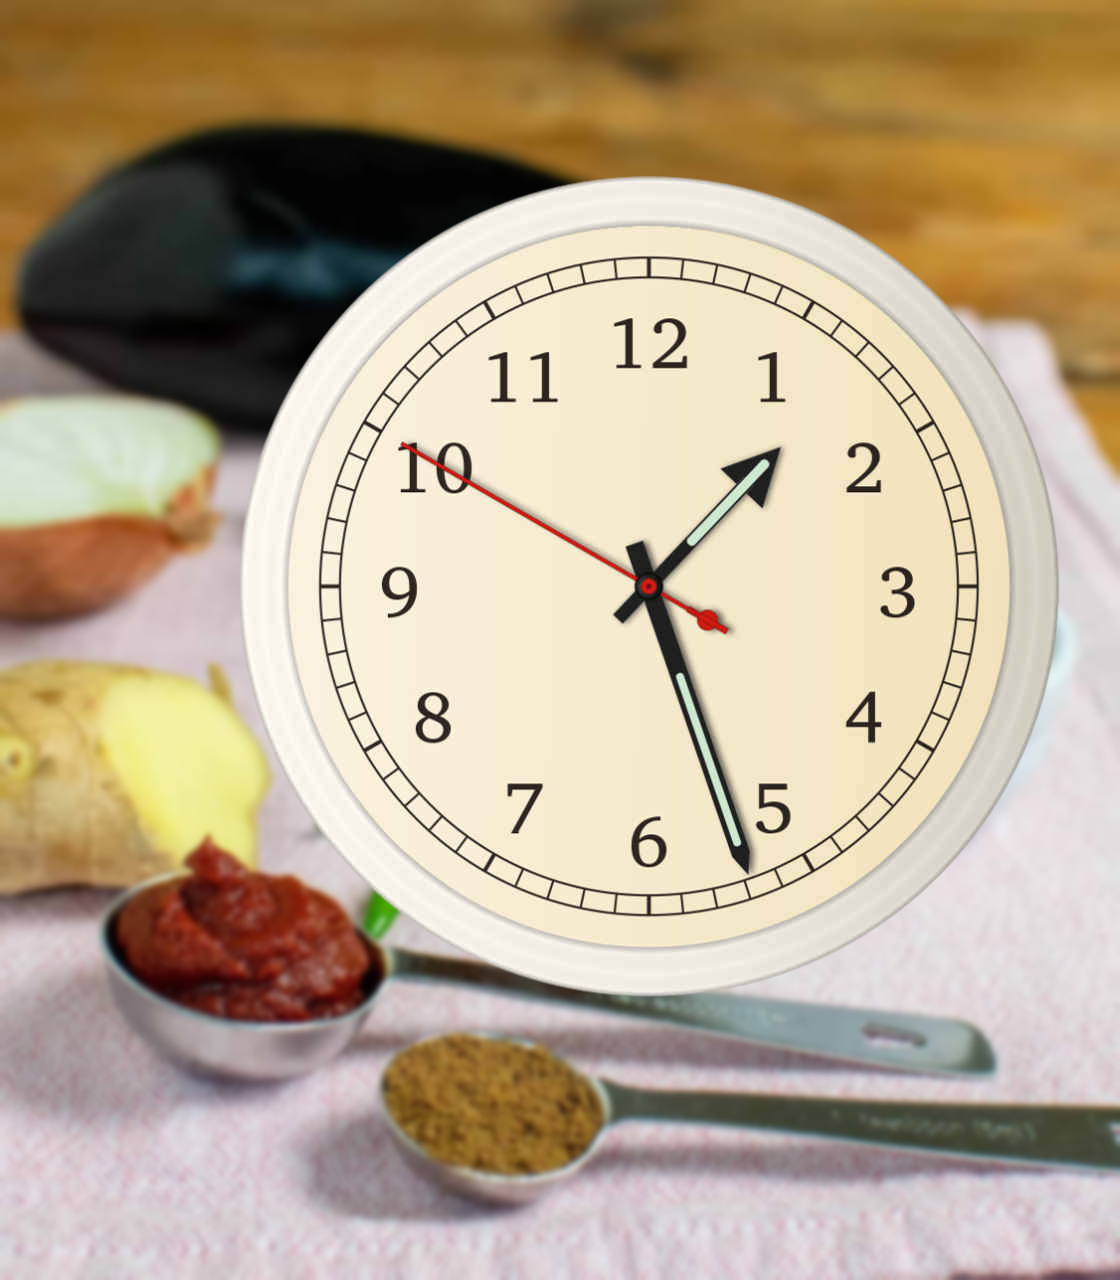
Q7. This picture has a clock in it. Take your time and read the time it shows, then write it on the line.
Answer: 1:26:50
